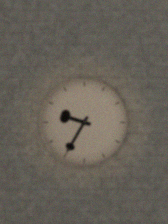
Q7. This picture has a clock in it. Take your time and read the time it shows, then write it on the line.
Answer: 9:35
